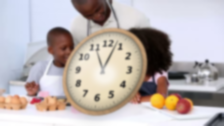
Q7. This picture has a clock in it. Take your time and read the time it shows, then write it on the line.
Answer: 11:03
